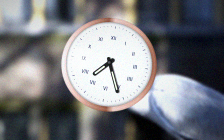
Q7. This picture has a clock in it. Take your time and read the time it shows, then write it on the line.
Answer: 7:26
